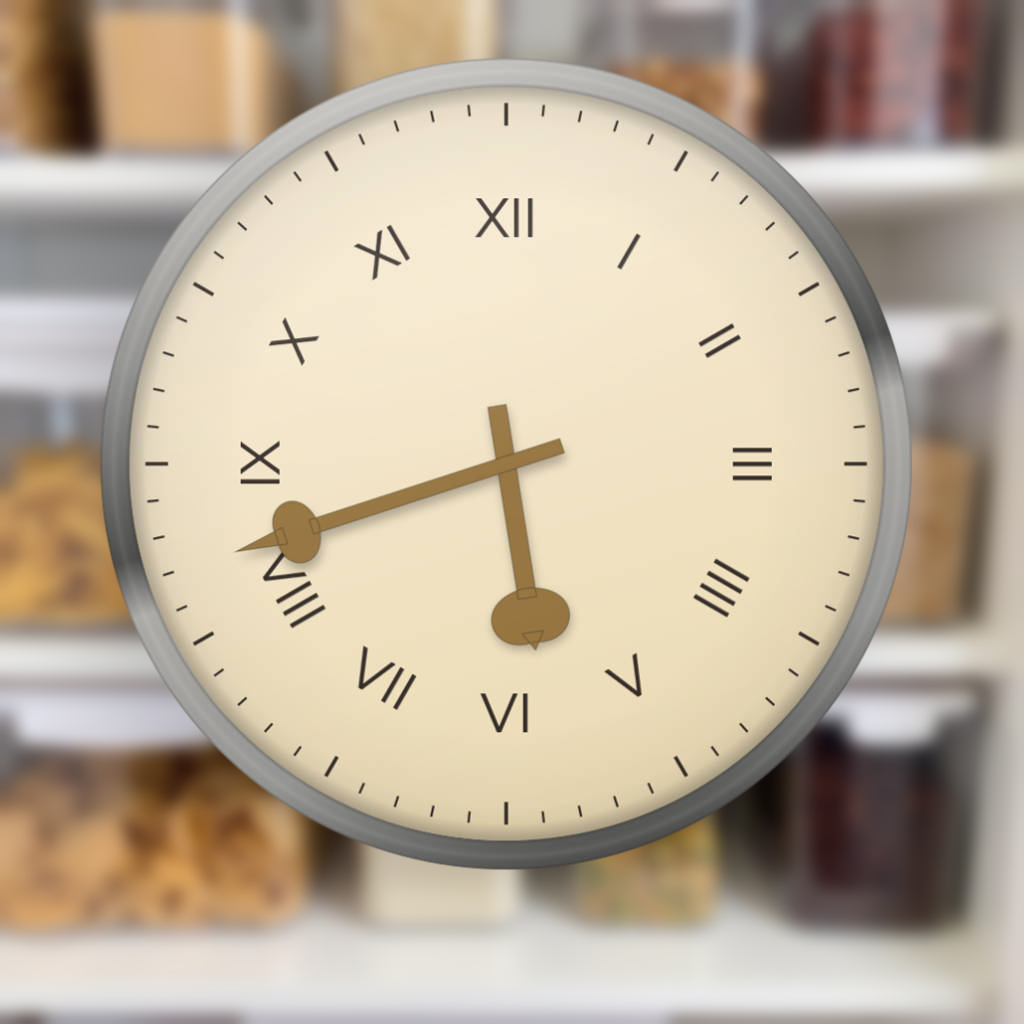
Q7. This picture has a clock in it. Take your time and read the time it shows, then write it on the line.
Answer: 5:42
